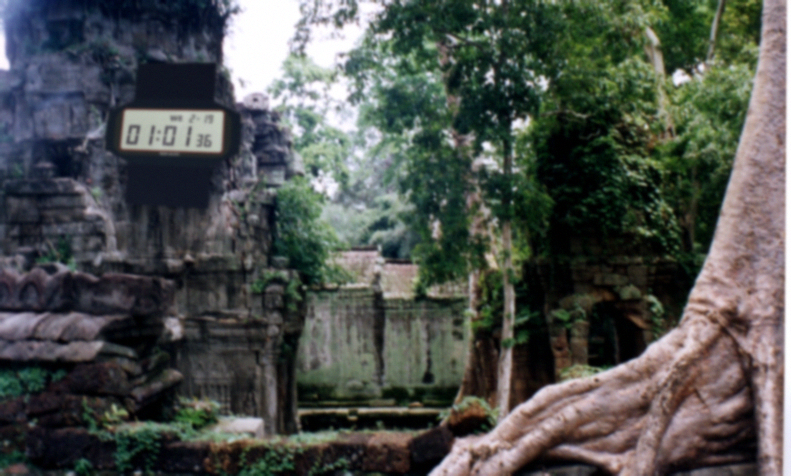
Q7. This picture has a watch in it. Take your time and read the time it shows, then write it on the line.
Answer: 1:01
